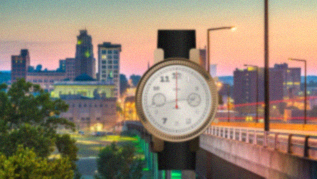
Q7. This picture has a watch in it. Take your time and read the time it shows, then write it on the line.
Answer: 2:43
